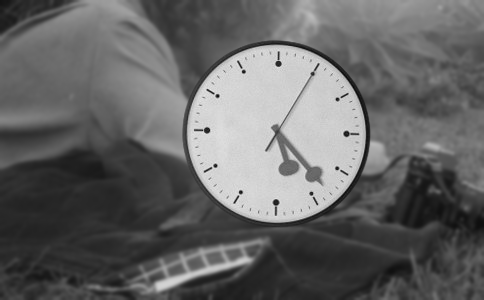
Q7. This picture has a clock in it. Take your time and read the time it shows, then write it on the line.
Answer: 5:23:05
